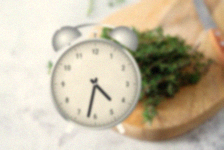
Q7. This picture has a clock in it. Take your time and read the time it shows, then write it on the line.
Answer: 4:32
